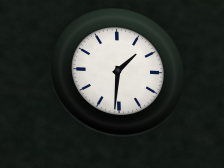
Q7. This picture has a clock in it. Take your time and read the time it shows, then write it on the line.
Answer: 1:31
